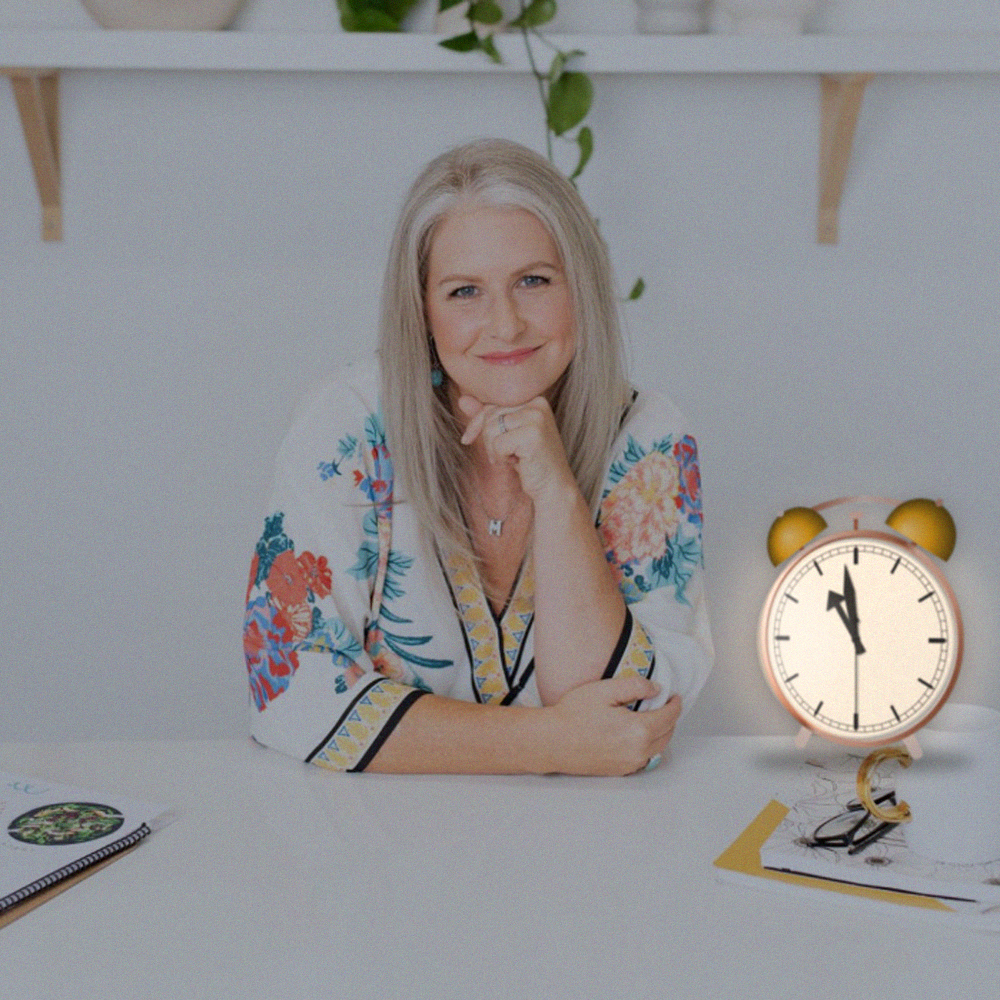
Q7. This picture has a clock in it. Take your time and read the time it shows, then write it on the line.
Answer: 10:58:30
